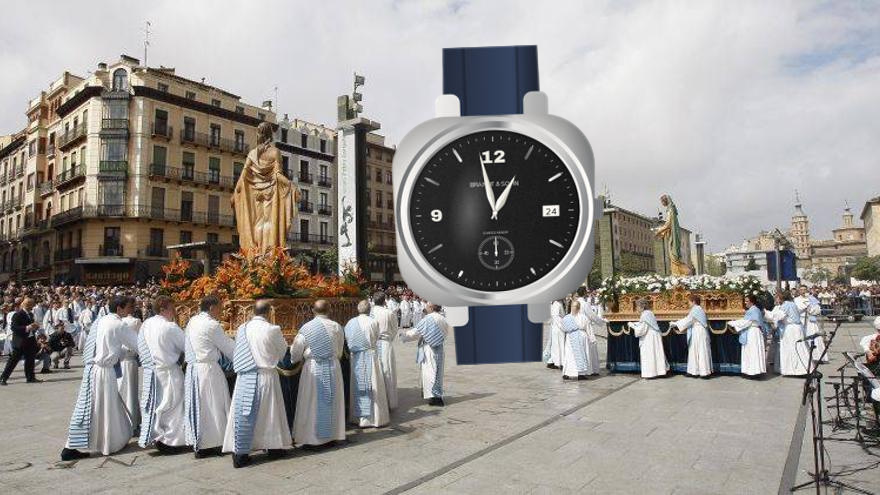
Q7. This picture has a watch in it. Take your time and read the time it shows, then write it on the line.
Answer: 12:58
